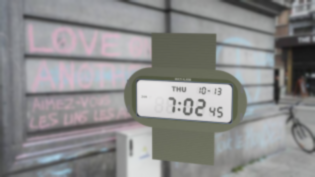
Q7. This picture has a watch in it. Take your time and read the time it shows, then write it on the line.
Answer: 7:02:45
